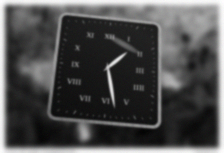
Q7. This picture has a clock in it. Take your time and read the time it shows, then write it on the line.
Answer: 1:28
